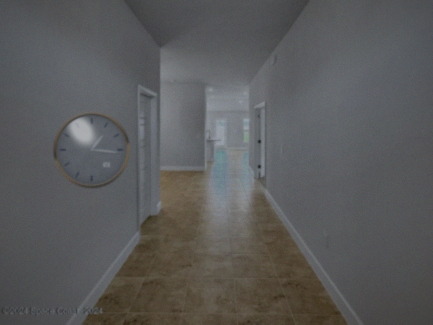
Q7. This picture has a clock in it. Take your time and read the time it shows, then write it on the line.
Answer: 1:16
